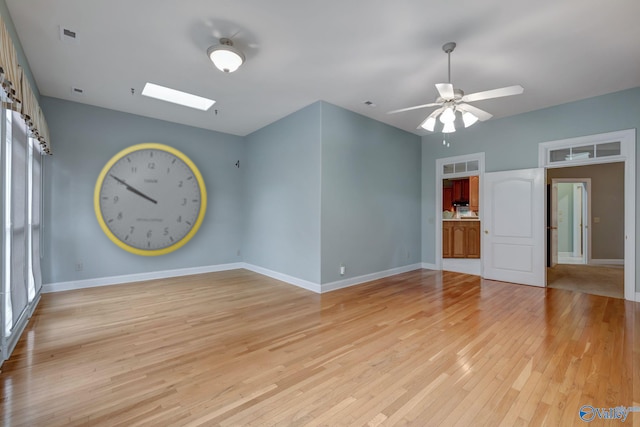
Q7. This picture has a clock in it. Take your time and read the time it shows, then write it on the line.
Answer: 9:50
